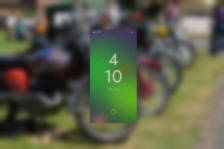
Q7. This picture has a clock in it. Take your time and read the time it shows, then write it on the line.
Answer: 4:10
